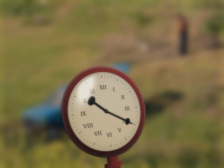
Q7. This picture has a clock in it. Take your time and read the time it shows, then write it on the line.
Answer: 10:20
